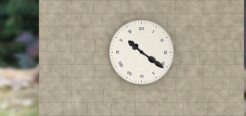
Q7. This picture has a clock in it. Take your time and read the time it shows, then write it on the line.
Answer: 10:21
